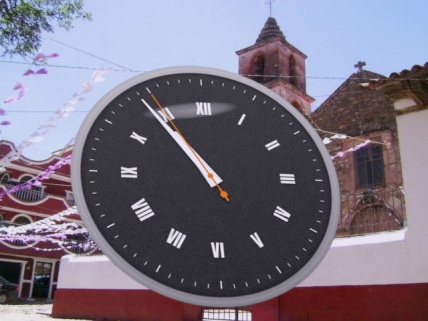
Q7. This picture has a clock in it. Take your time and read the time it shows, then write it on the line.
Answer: 10:53:55
